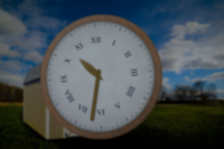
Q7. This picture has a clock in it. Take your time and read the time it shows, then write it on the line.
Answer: 10:32
